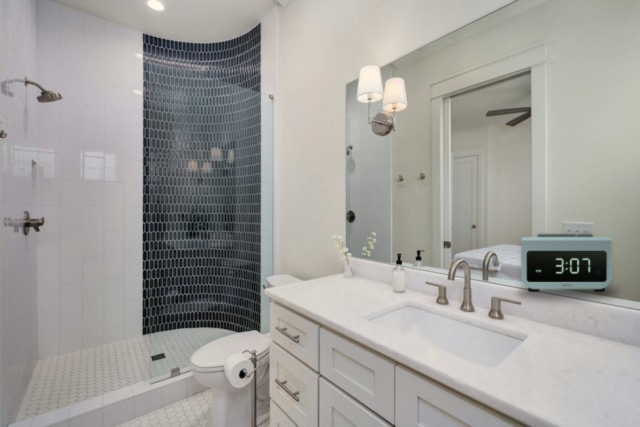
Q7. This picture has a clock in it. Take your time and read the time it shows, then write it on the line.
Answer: 3:07
